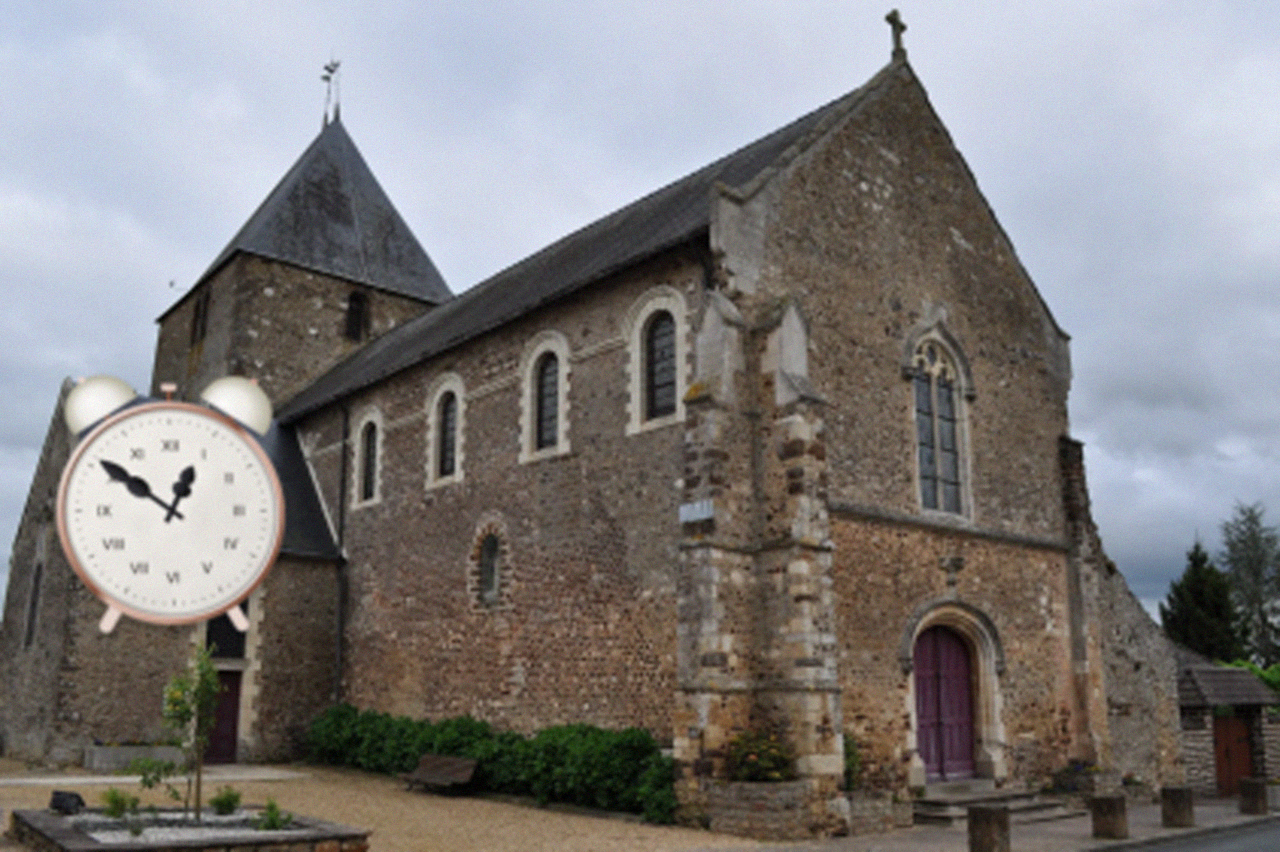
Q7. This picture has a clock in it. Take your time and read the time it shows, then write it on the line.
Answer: 12:51
